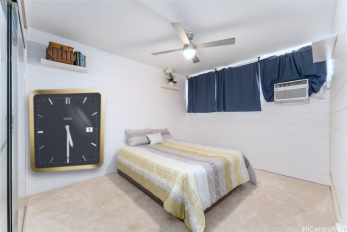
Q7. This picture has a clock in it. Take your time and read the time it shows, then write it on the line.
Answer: 5:30
